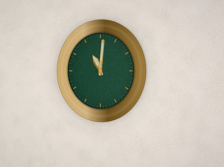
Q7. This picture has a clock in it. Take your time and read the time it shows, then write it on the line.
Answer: 11:01
